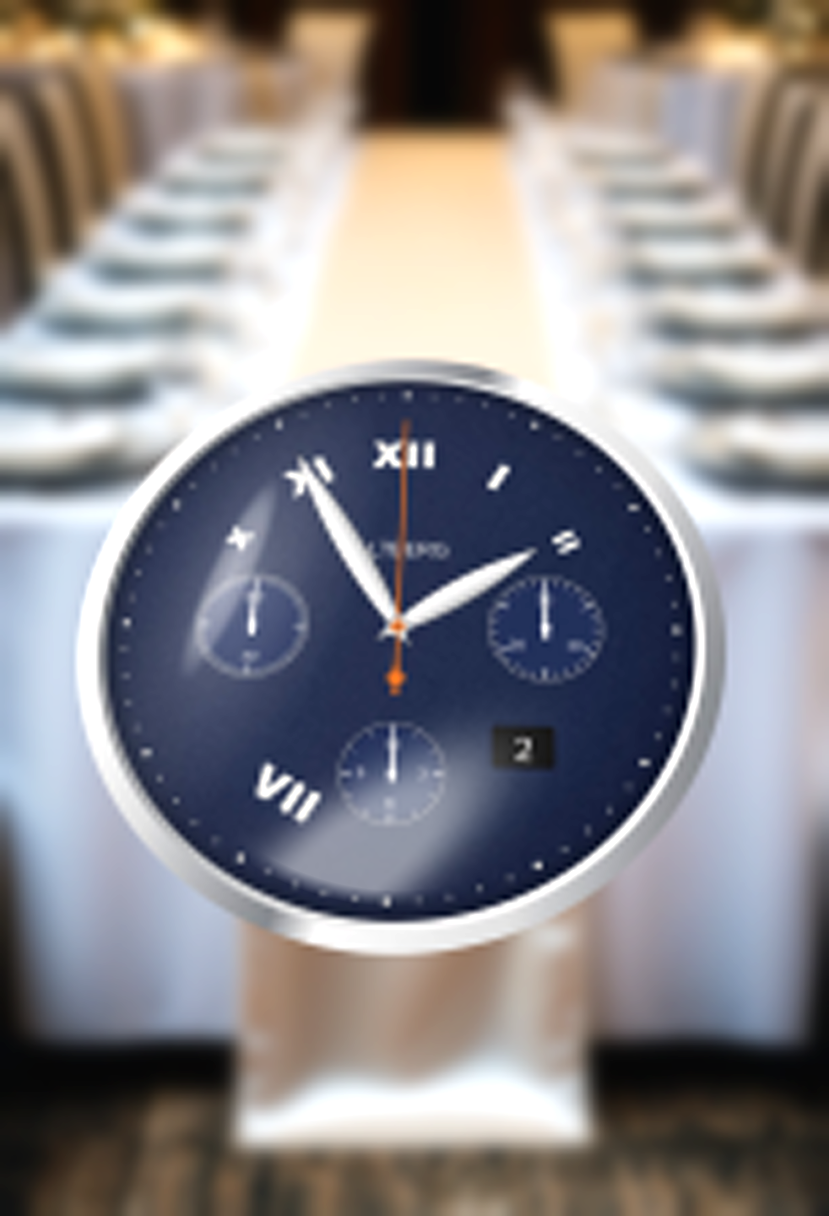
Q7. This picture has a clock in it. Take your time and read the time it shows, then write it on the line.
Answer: 1:55
